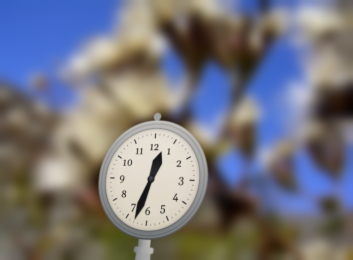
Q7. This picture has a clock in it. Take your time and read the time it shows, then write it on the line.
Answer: 12:33
